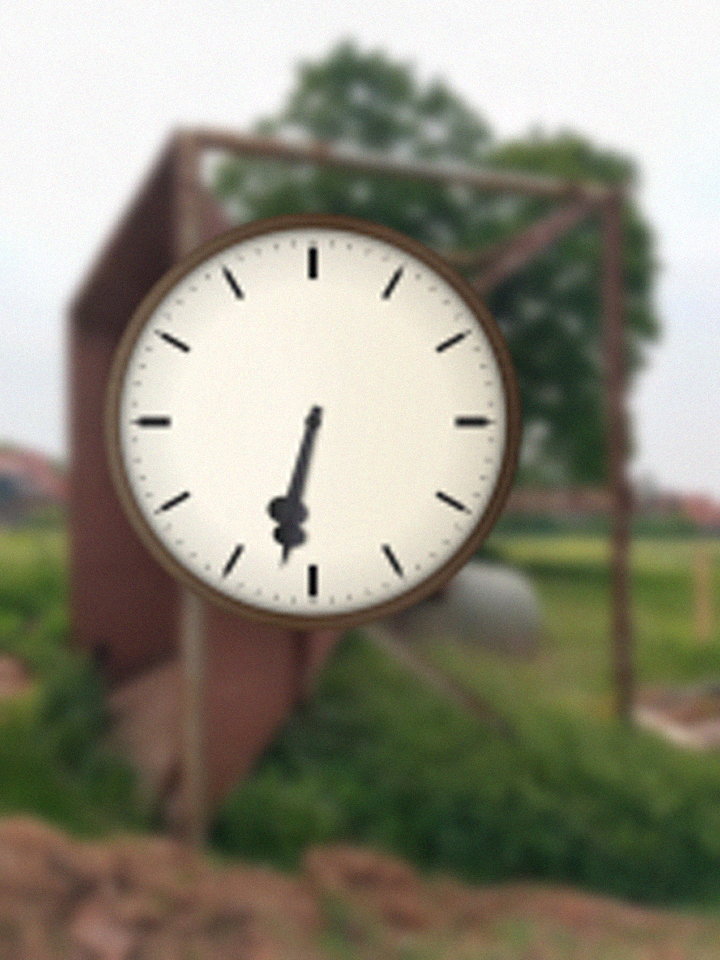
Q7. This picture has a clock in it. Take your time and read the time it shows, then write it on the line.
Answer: 6:32
